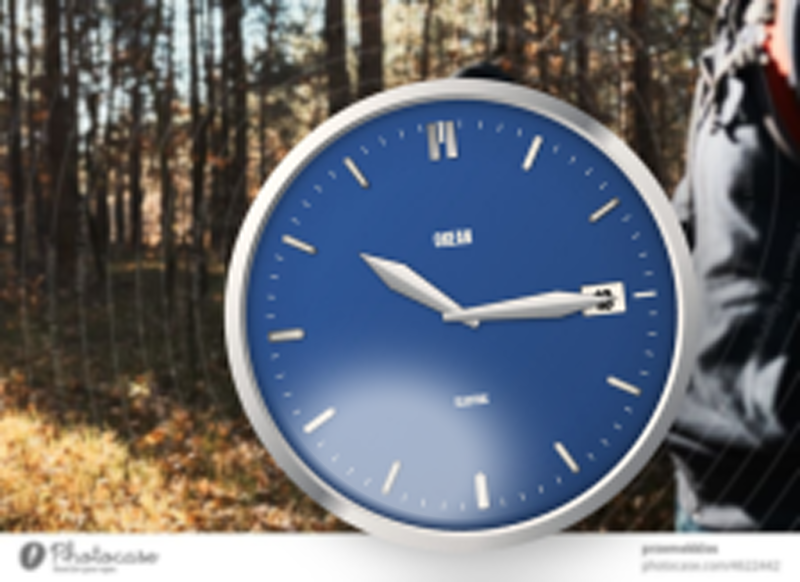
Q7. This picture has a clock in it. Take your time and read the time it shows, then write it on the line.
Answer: 10:15
